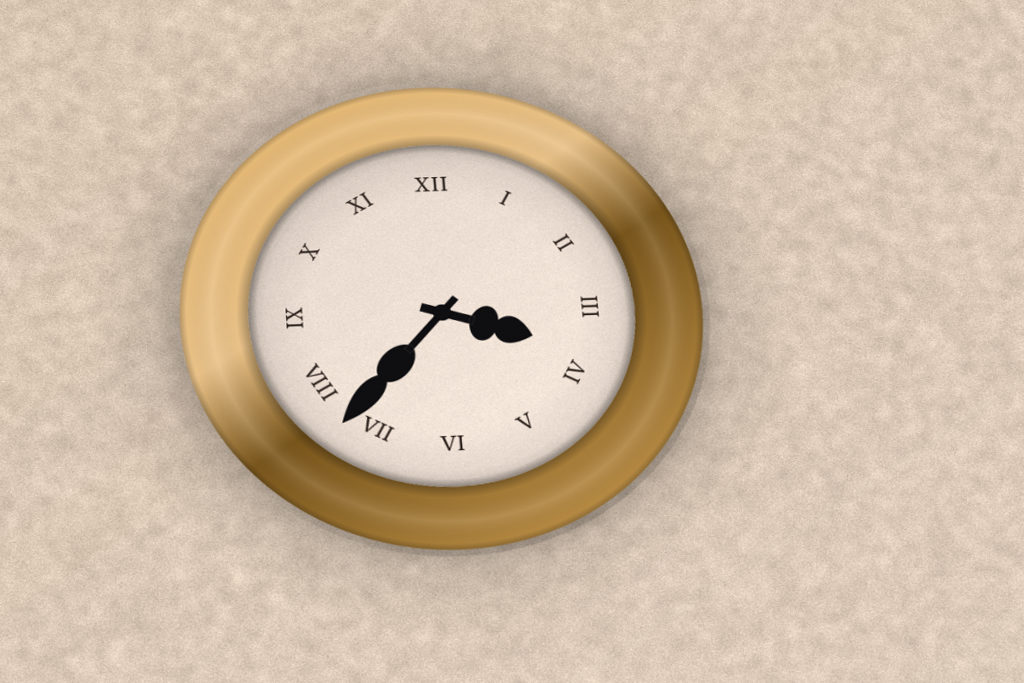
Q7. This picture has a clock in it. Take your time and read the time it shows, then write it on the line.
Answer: 3:37
